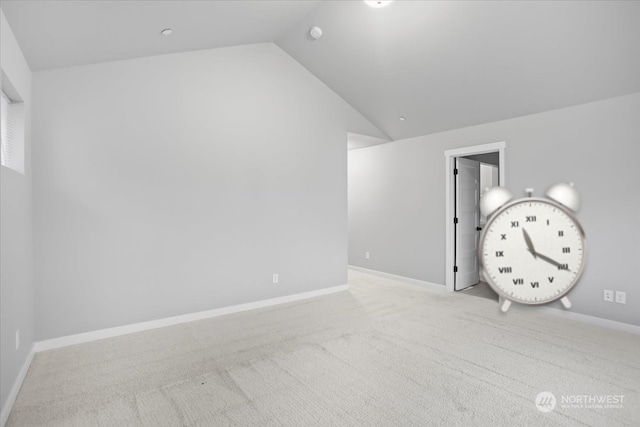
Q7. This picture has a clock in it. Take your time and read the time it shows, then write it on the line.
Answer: 11:20
